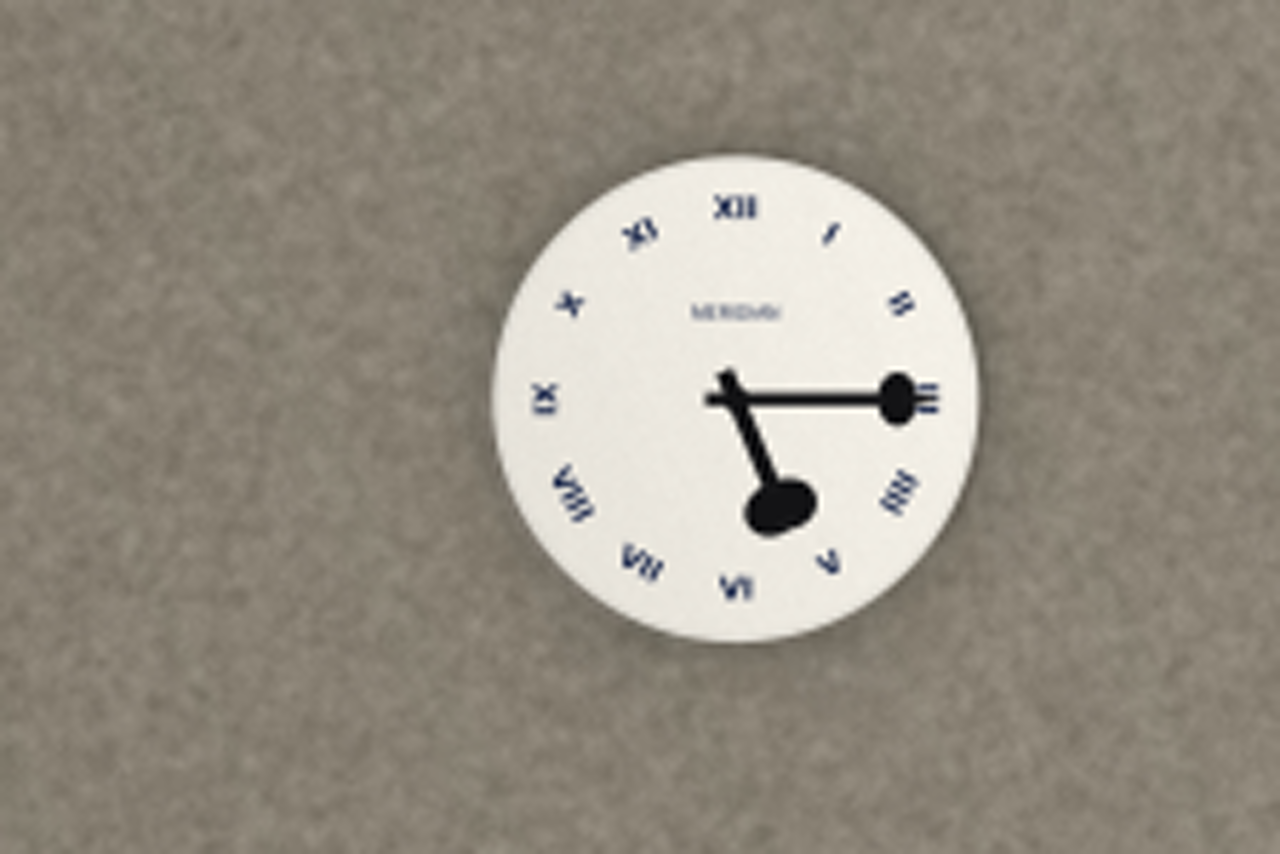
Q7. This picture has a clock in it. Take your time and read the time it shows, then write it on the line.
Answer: 5:15
